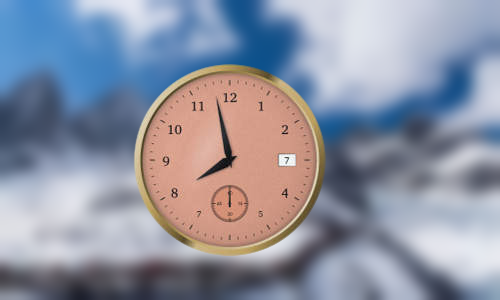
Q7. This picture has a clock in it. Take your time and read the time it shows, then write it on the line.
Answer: 7:58
